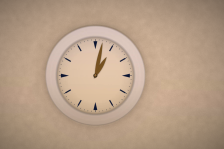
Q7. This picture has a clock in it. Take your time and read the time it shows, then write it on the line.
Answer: 1:02
